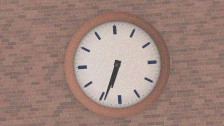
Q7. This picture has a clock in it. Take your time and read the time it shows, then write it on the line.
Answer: 6:34
